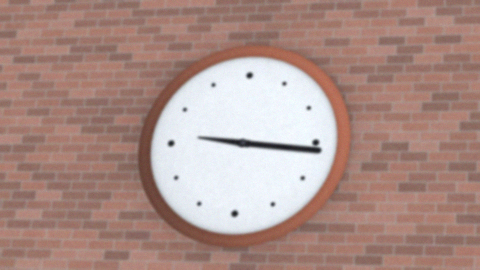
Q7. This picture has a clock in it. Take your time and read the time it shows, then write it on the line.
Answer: 9:16
